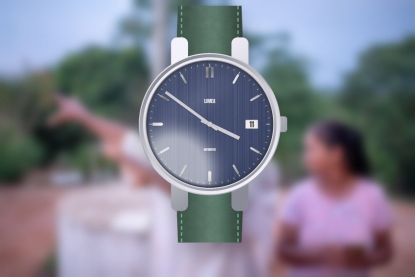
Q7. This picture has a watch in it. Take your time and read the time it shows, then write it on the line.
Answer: 3:51
